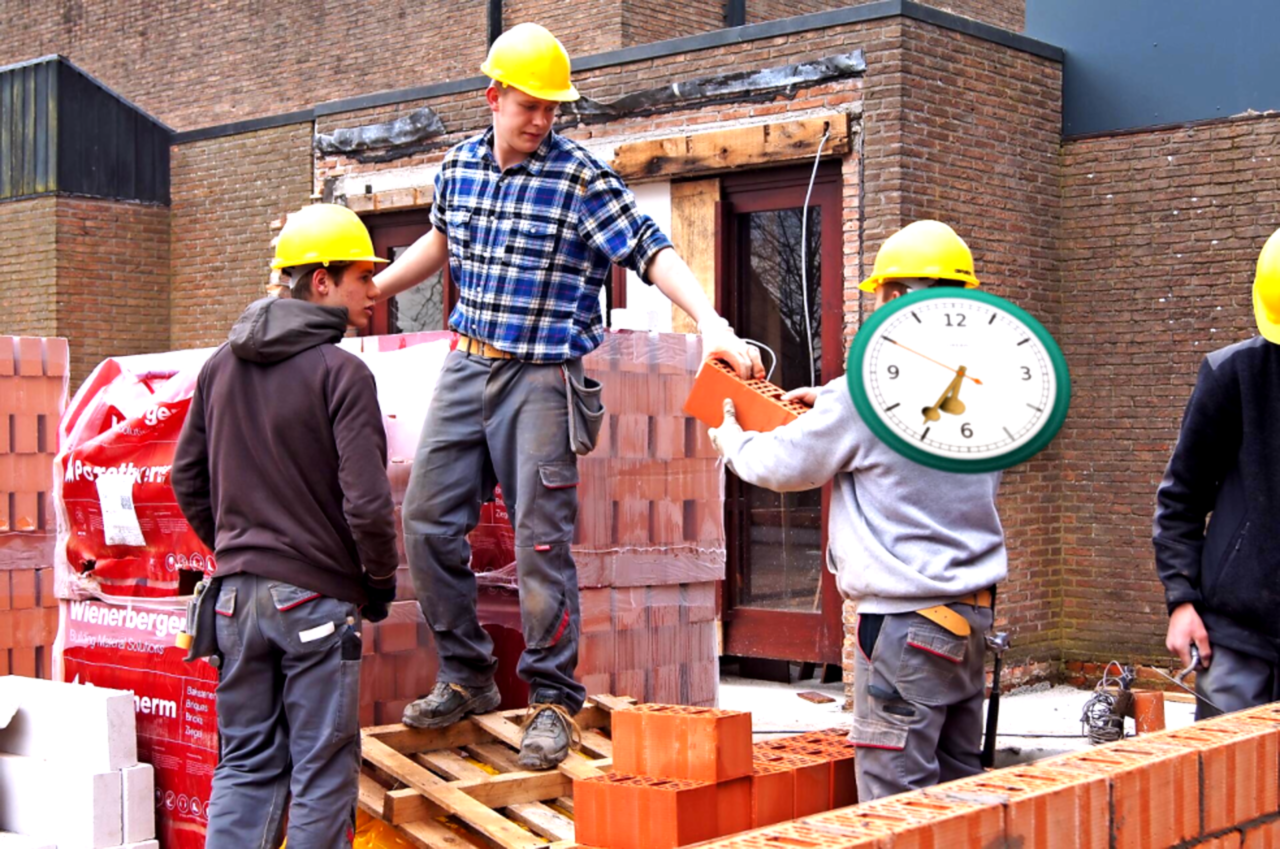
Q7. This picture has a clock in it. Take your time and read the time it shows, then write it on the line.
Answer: 6:35:50
